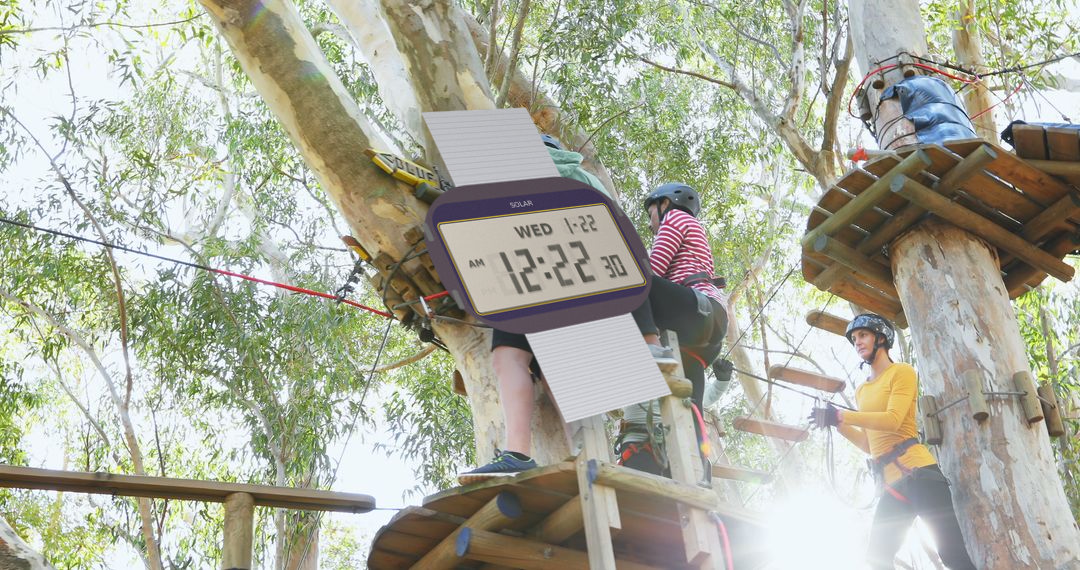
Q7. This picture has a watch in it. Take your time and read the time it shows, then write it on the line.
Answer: 12:22:30
